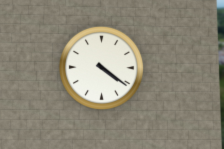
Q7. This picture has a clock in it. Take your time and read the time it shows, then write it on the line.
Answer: 4:21
